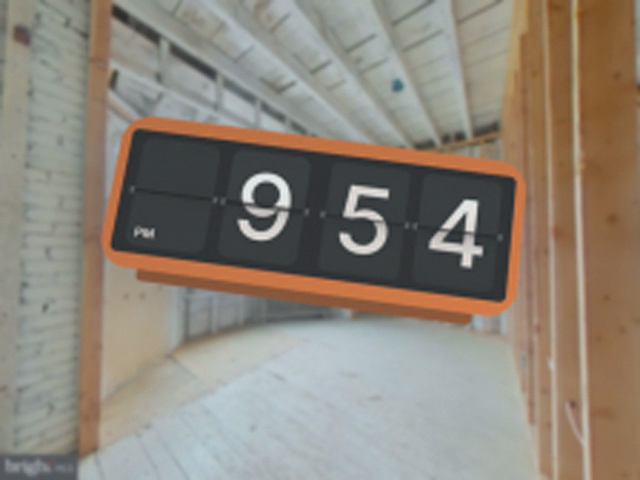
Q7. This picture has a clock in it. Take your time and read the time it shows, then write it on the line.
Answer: 9:54
